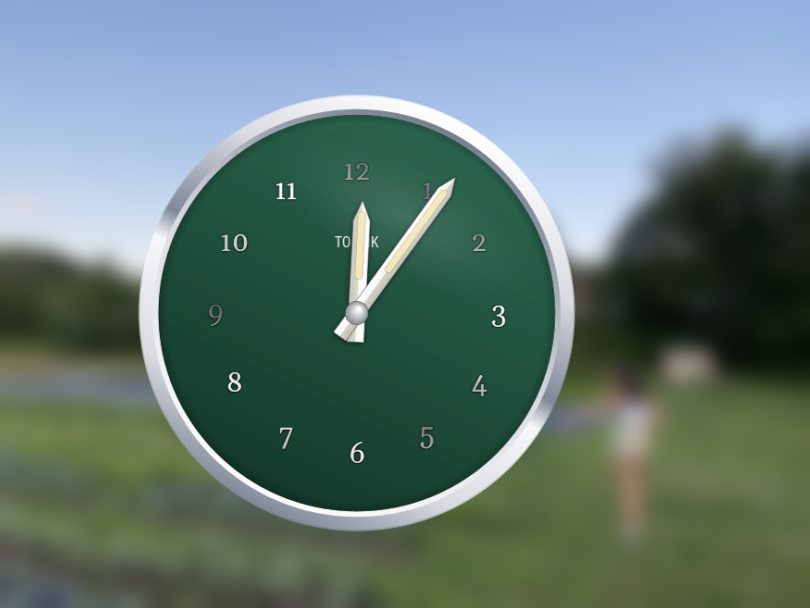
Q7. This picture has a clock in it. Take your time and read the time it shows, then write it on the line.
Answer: 12:06
